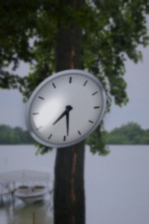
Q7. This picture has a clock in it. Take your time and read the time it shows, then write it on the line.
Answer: 7:29
